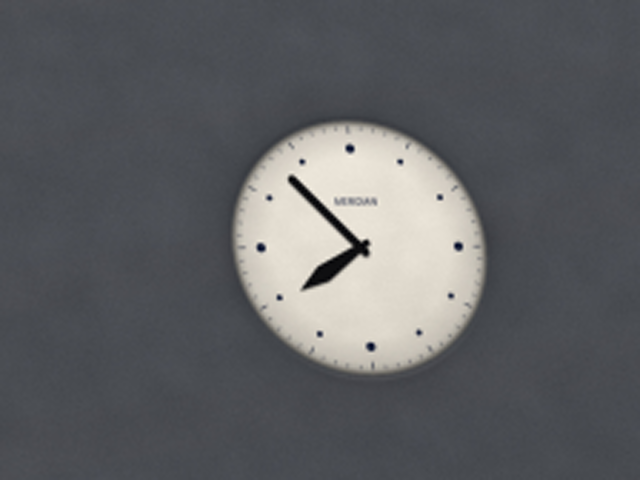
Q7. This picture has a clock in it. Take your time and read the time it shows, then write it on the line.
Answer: 7:53
